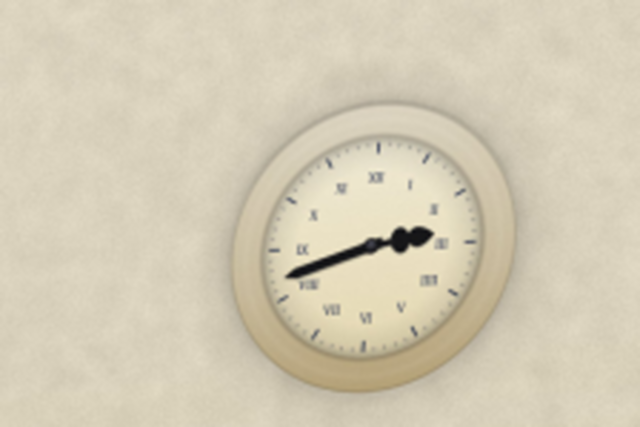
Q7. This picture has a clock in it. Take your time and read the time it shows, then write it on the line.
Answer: 2:42
